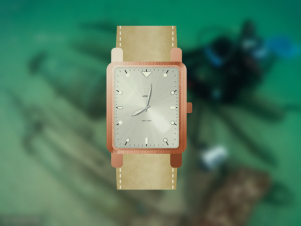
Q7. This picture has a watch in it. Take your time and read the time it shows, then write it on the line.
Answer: 8:02
